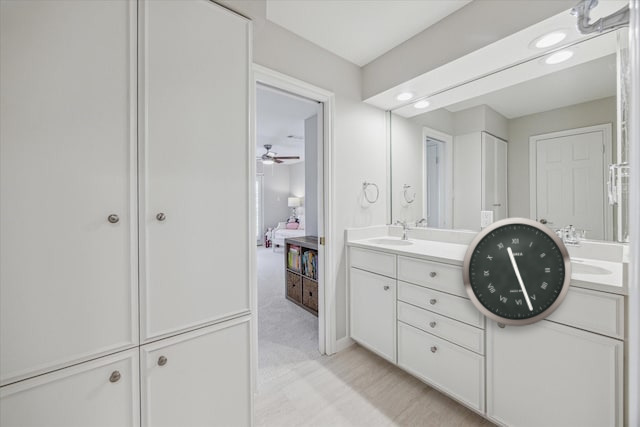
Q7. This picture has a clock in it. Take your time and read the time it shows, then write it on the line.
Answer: 11:27
